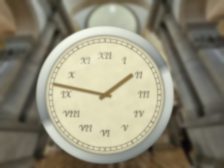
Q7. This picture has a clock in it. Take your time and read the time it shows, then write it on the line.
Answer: 1:47
